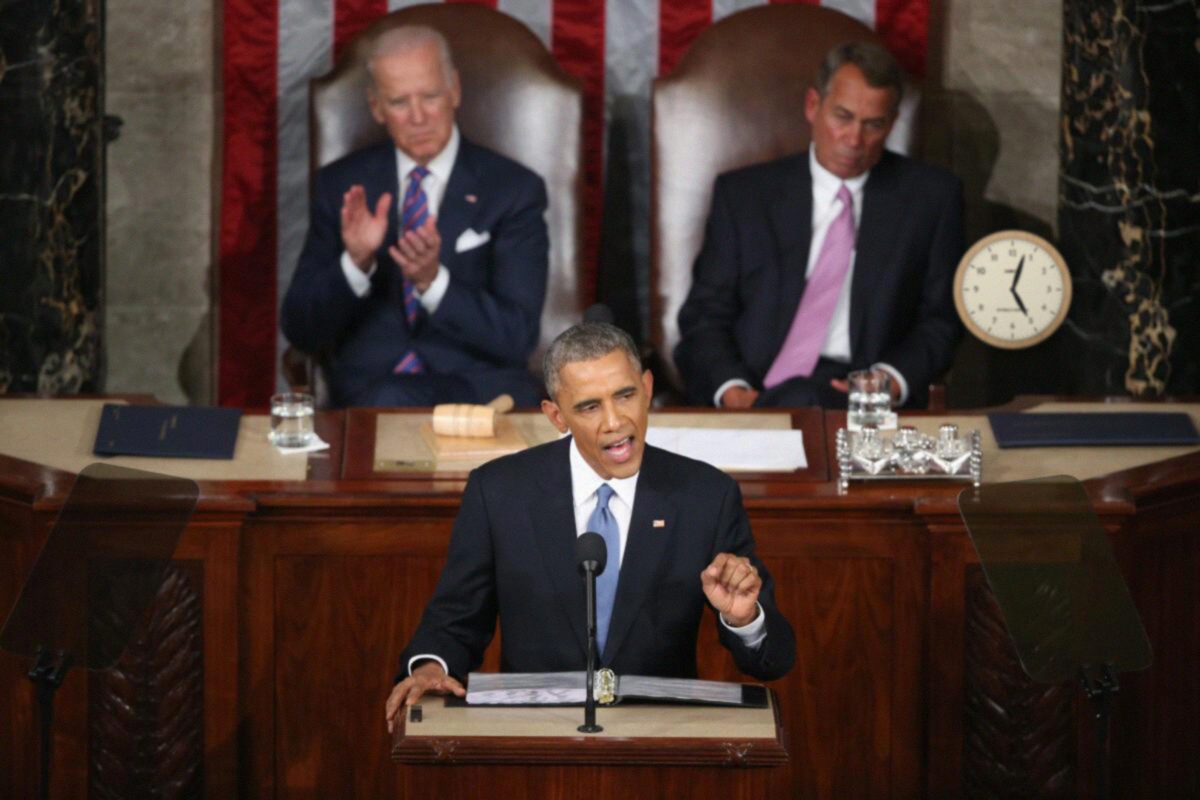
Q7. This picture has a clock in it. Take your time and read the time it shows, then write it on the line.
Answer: 5:03
